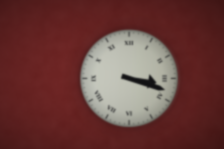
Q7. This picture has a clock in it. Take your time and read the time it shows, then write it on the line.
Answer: 3:18
